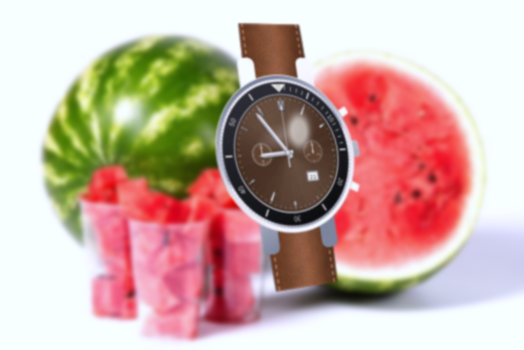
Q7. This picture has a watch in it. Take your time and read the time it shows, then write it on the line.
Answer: 8:54
